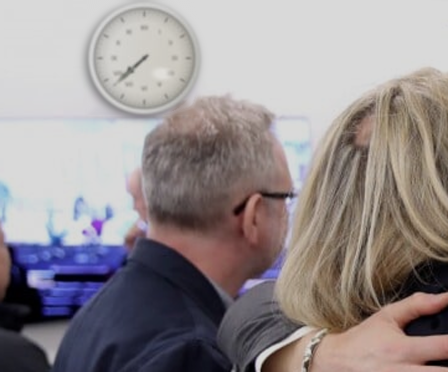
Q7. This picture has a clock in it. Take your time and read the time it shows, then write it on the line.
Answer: 7:38
